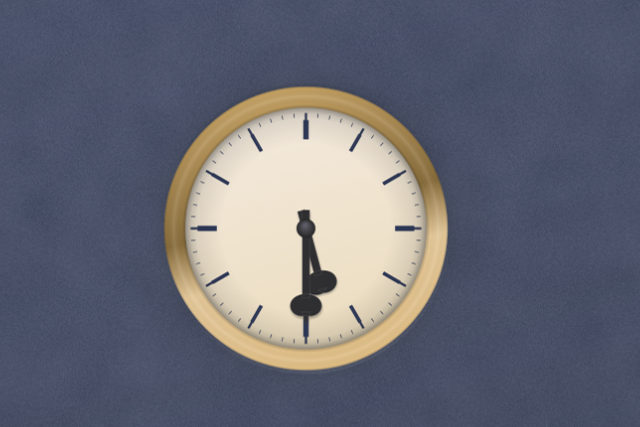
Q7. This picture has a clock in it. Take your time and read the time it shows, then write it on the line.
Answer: 5:30
